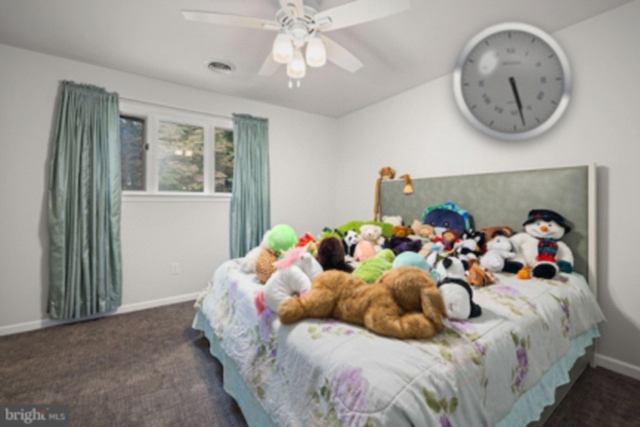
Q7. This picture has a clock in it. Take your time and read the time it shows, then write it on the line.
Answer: 5:28
